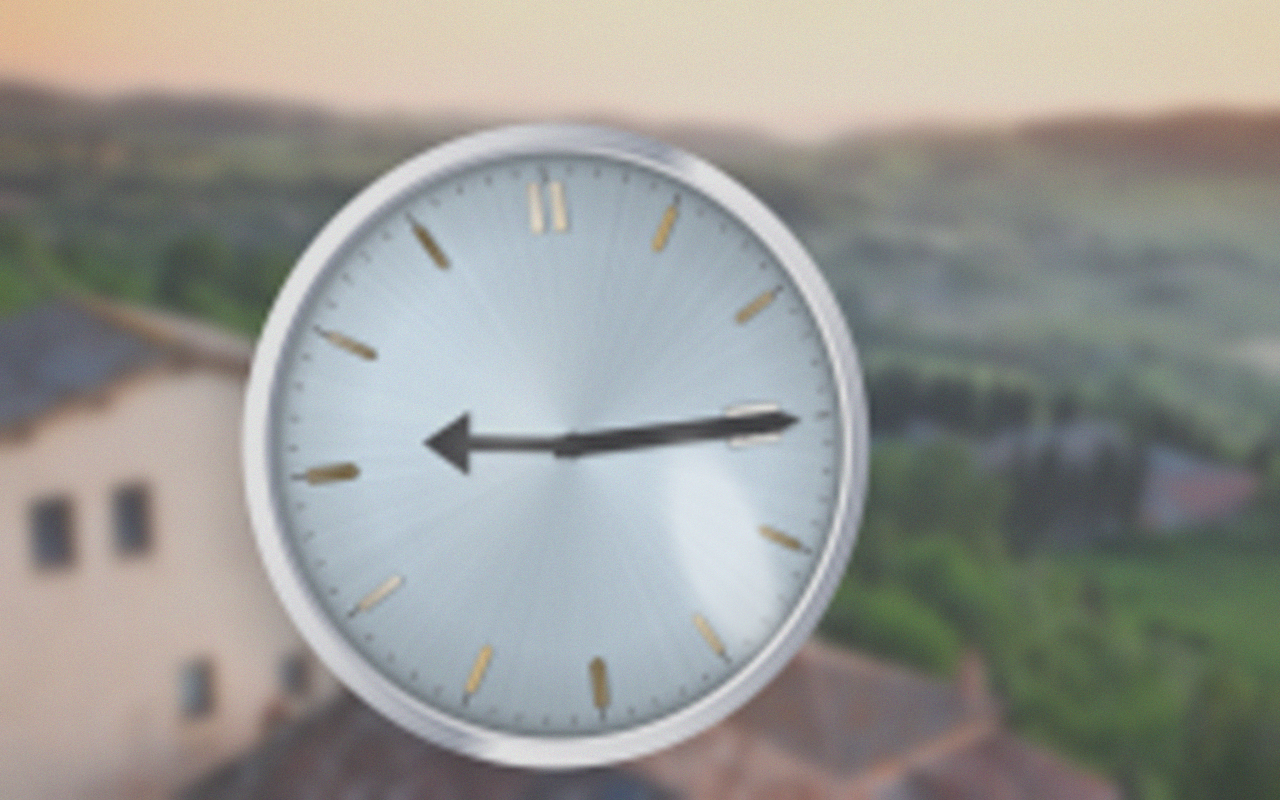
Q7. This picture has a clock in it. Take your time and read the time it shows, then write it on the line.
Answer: 9:15
